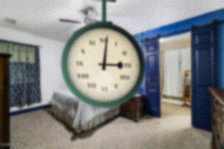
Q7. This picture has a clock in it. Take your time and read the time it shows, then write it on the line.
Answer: 3:01
